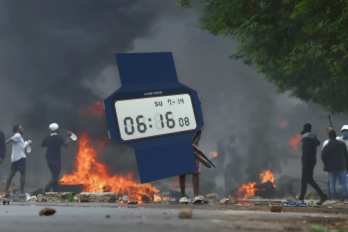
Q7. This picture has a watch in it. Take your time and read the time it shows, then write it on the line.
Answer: 6:16:08
